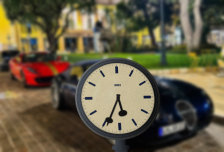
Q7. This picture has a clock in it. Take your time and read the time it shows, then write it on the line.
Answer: 5:34
